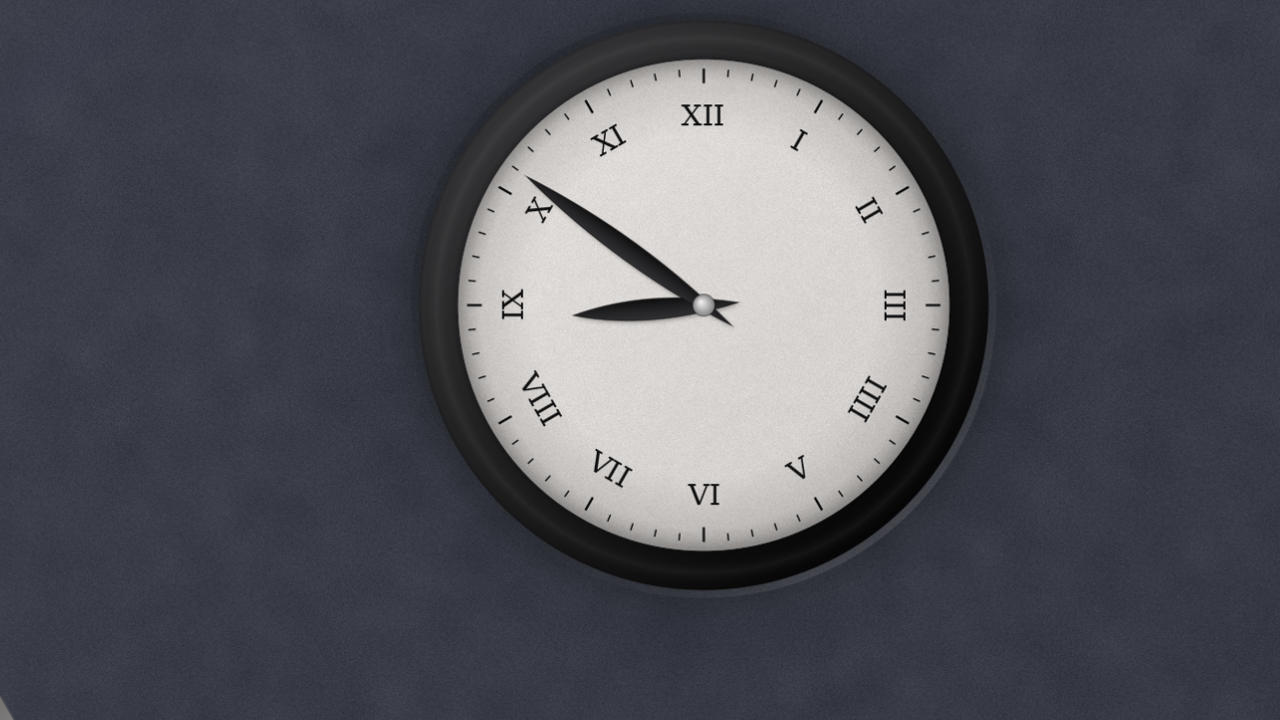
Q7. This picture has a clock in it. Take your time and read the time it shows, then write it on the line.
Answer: 8:51
